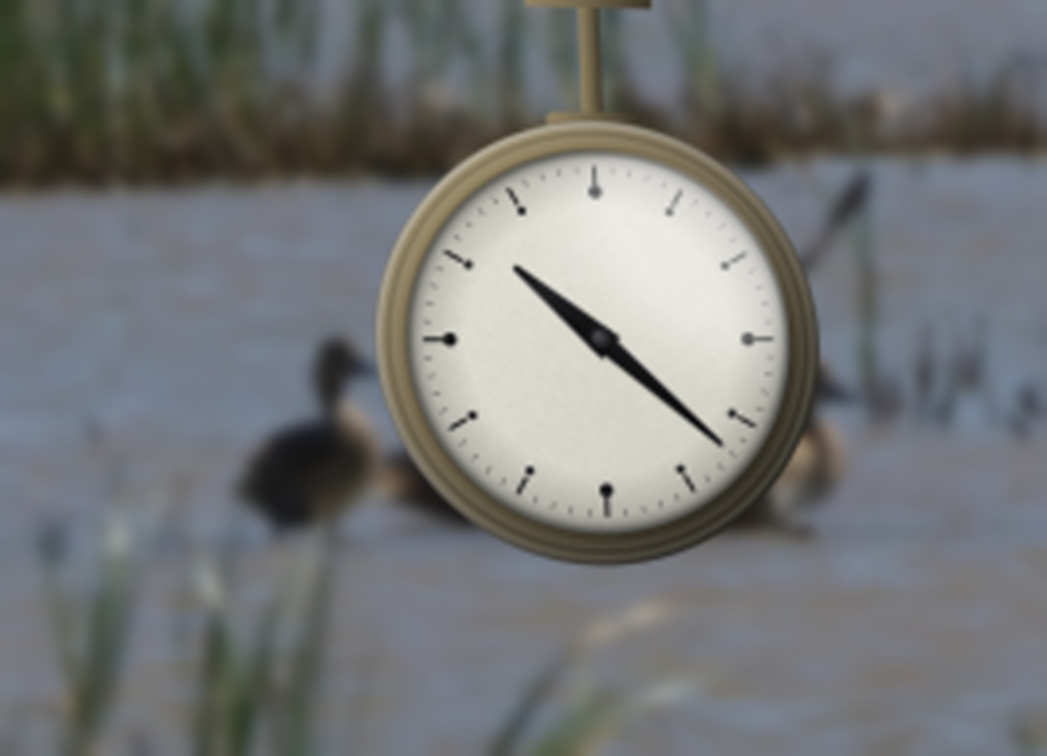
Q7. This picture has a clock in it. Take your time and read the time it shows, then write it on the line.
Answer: 10:22
